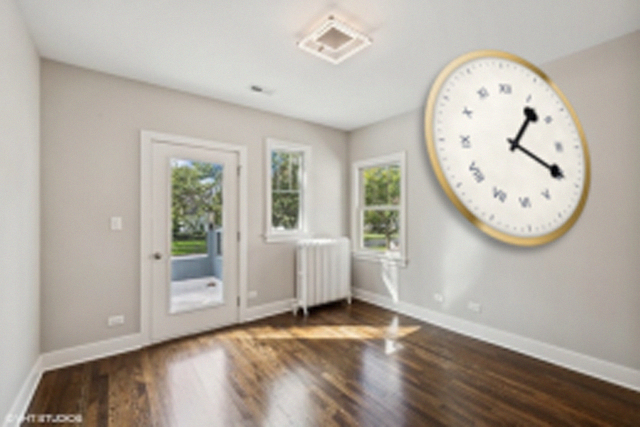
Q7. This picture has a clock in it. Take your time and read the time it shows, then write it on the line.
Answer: 1:20
